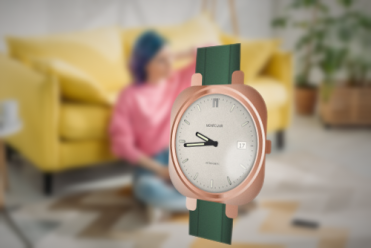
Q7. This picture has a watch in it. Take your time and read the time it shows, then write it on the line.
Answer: 9:44
